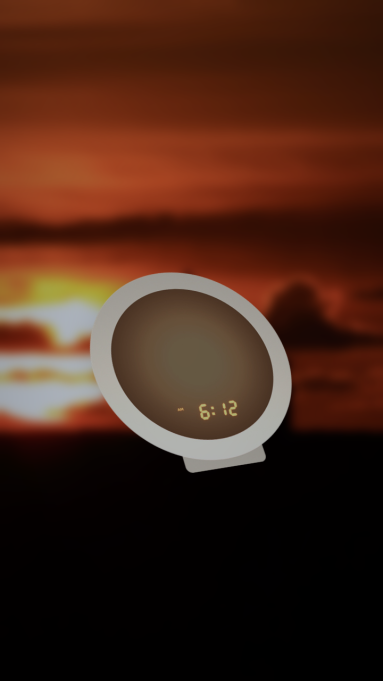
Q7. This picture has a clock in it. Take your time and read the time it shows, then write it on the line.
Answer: 6:12
